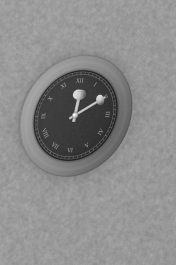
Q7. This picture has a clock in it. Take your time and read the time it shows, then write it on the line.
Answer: 12:10
